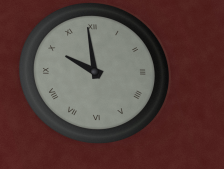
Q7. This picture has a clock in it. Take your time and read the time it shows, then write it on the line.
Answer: 9:59
